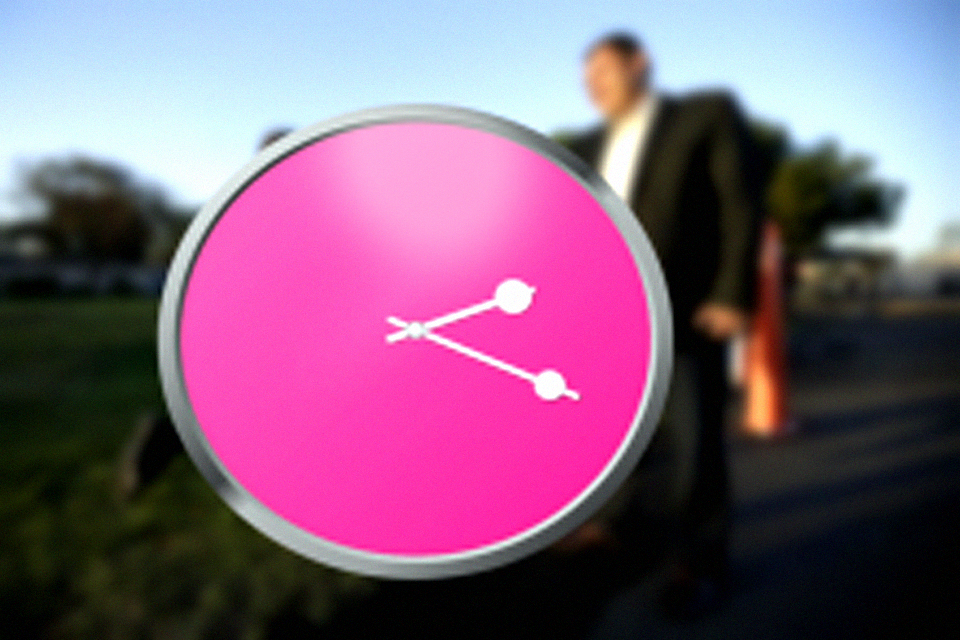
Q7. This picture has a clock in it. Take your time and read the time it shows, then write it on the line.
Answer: 2:19
